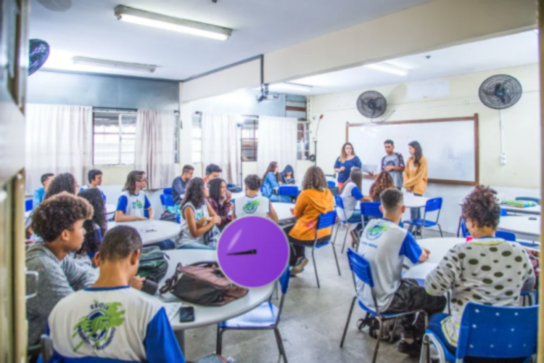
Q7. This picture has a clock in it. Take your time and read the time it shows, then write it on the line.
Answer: 8:44
